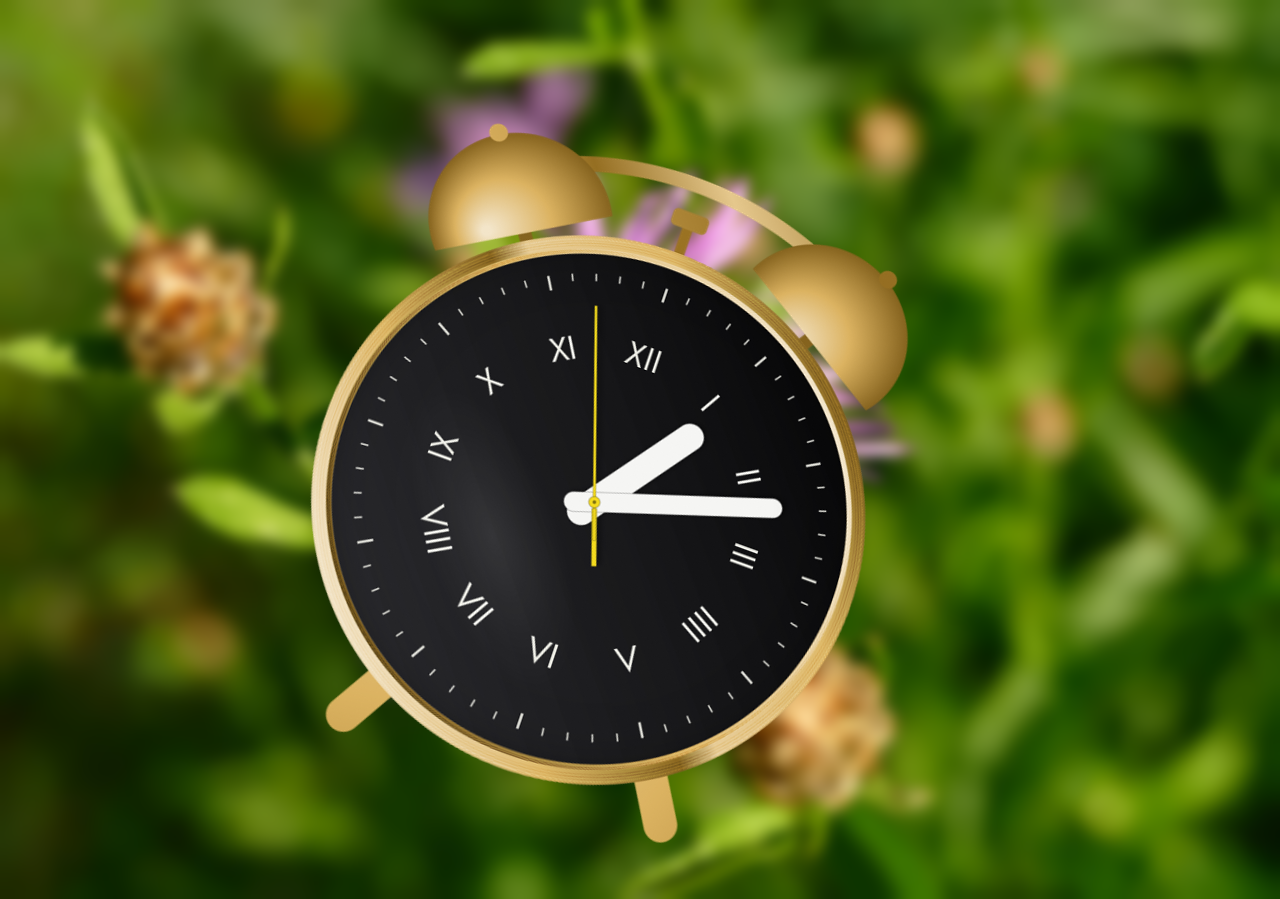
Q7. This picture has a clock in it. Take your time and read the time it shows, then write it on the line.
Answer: 1:11:57
